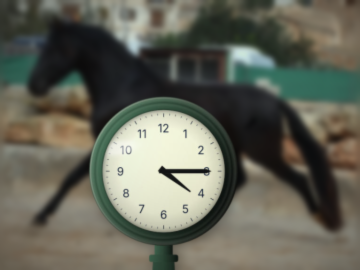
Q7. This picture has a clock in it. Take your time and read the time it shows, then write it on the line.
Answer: 4:15
